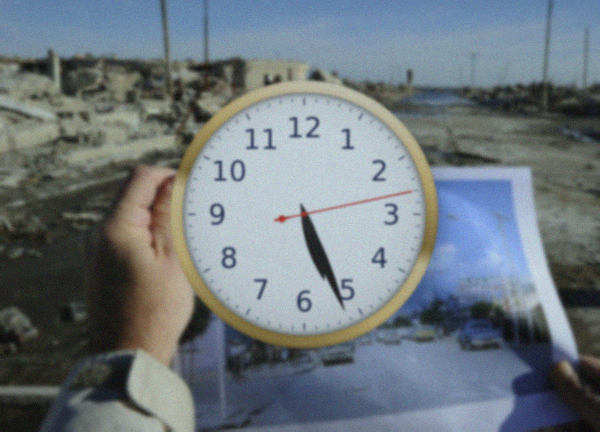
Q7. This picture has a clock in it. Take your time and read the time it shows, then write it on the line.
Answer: 5:26:13
